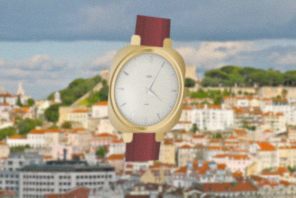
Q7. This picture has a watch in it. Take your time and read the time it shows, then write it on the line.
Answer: 4:05
